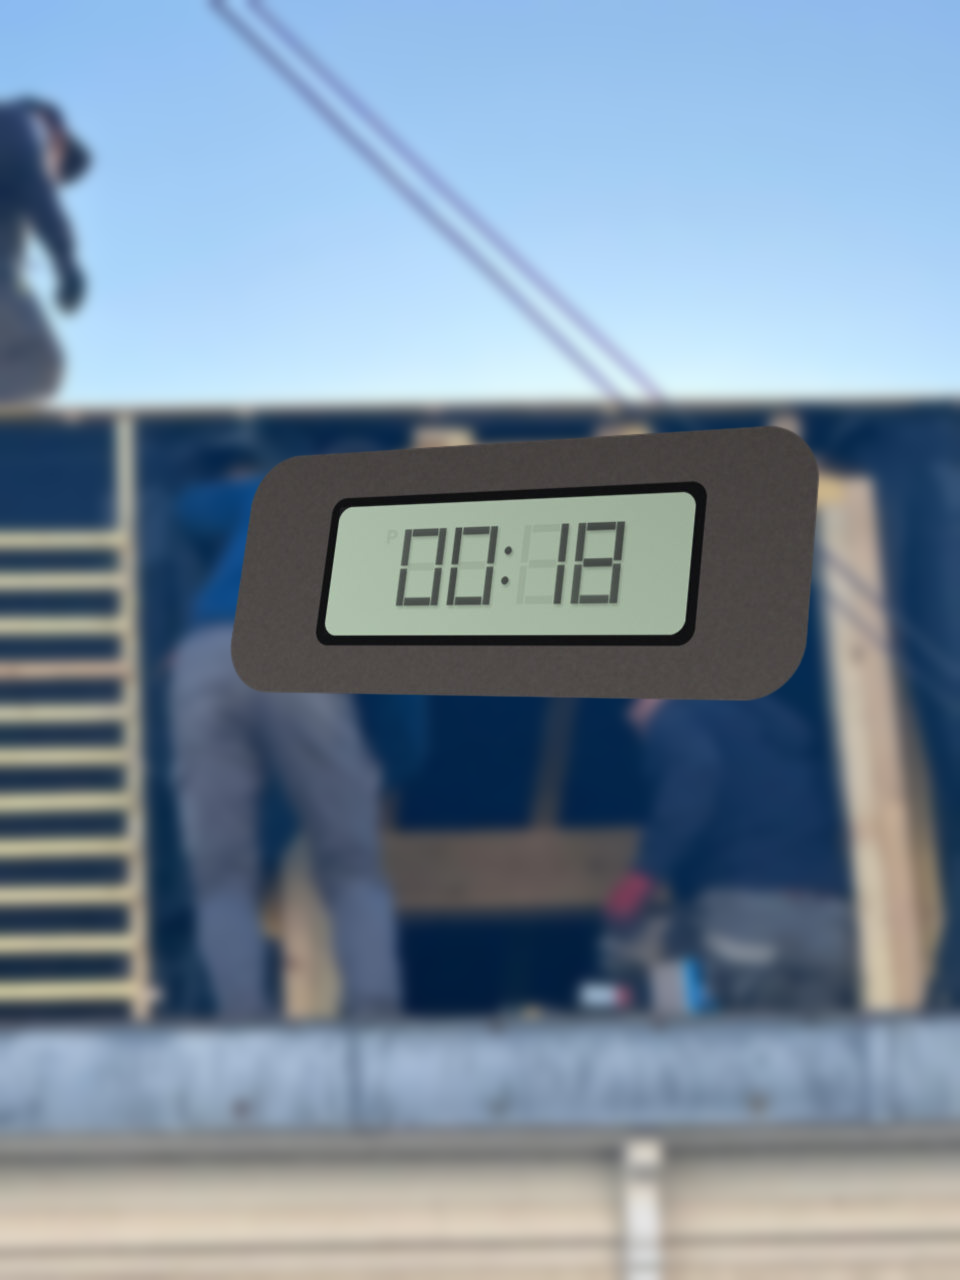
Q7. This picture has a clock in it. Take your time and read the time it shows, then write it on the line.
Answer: 0:18
